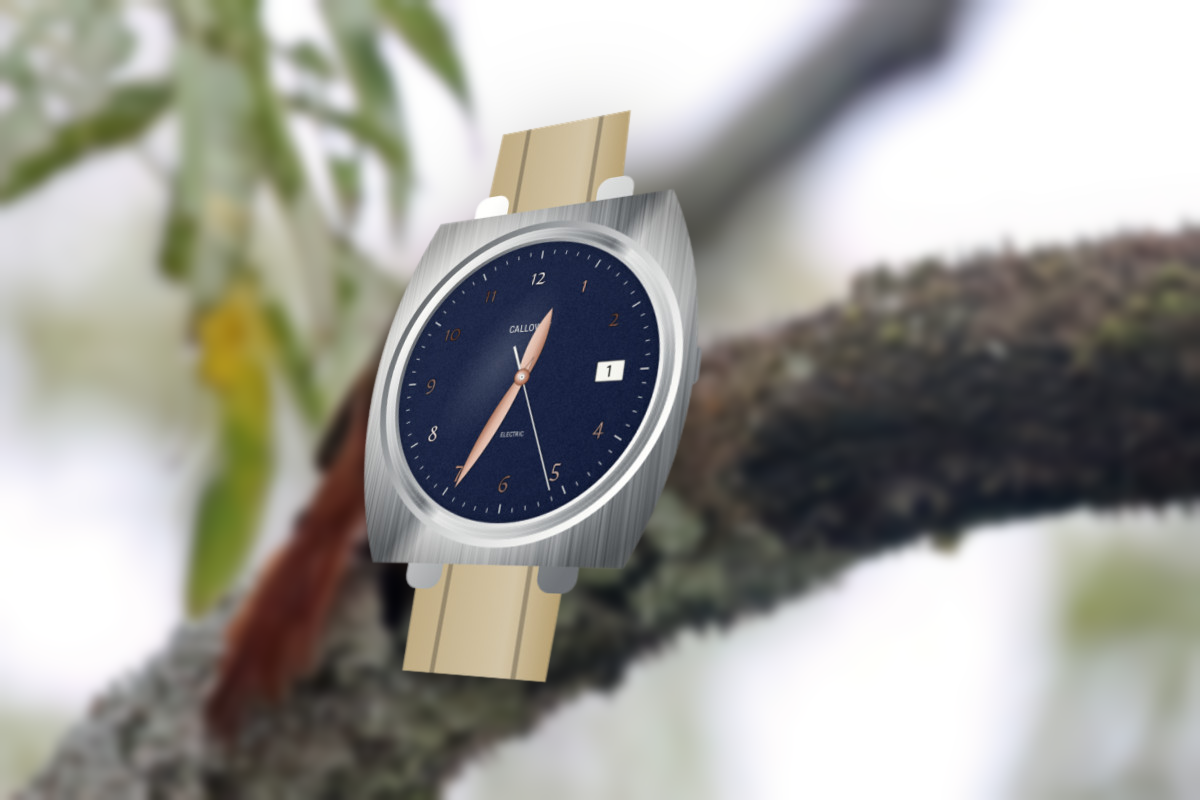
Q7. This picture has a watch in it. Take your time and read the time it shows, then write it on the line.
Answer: 12:34:26
